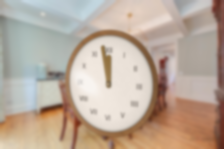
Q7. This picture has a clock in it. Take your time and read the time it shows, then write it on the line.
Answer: 11:58
